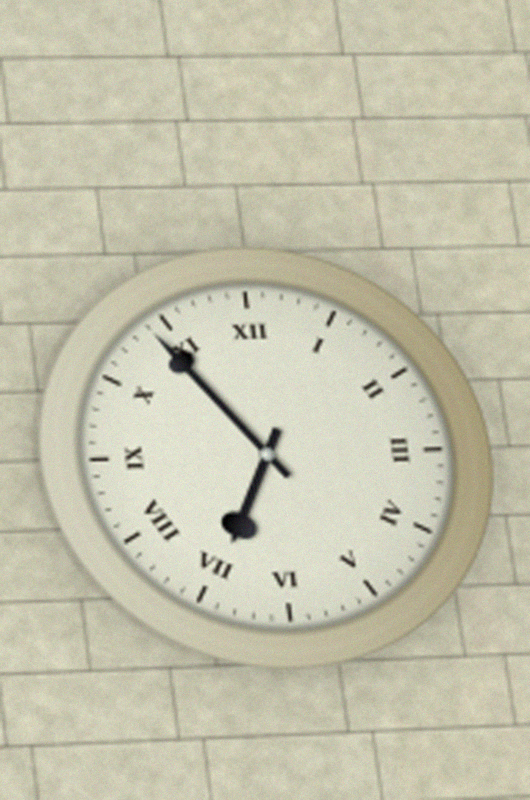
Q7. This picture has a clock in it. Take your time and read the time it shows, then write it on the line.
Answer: 6:54
